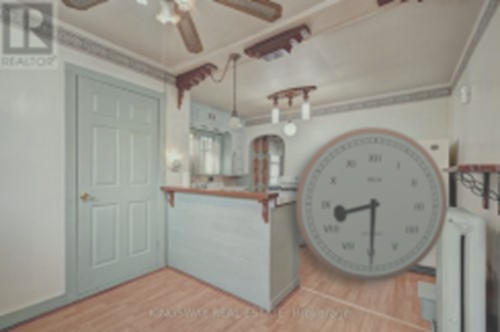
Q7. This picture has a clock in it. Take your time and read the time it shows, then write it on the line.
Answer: 8:30
